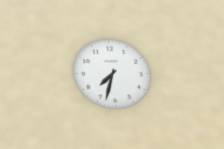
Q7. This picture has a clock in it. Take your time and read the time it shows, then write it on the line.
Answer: 7:33
